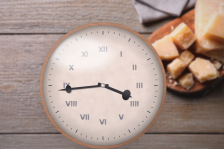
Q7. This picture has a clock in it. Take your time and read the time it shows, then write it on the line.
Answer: 3:44
